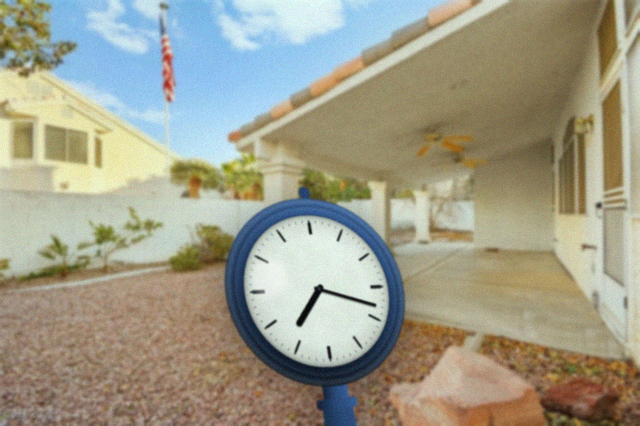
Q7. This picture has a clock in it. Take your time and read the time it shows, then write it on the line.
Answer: 7:18
